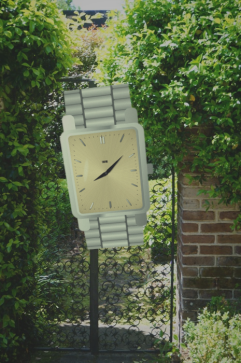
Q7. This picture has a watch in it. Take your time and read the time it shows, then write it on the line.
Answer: 8:08
